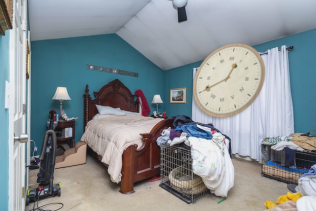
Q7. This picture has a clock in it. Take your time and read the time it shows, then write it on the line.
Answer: 12:40
